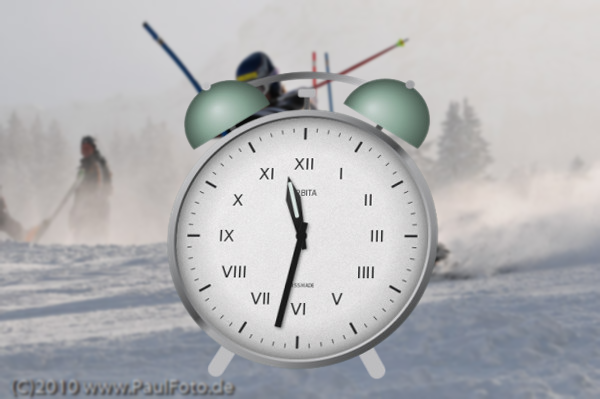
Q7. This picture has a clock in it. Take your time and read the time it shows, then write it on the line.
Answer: 11:32
